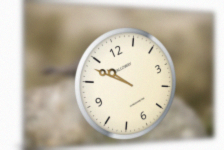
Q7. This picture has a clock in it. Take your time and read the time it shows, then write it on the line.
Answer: 10:53
